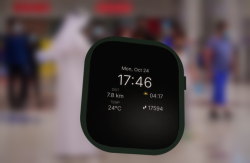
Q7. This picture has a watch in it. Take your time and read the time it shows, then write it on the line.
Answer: 17:46
